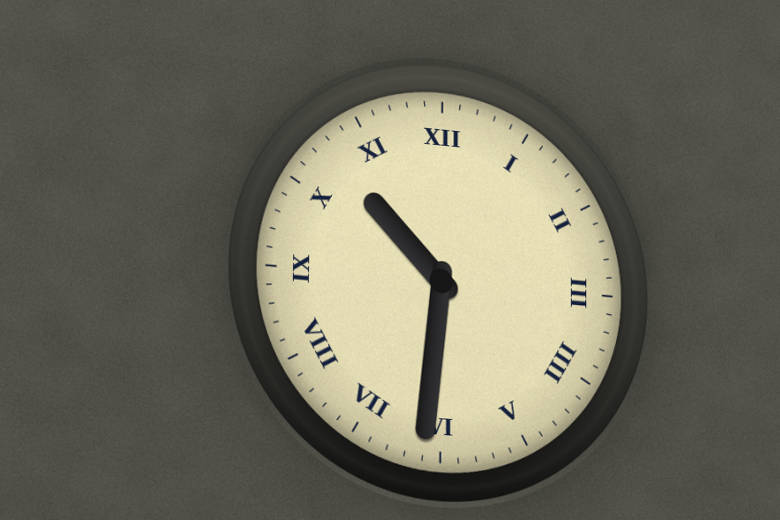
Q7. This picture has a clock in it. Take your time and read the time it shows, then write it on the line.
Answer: 10:31
